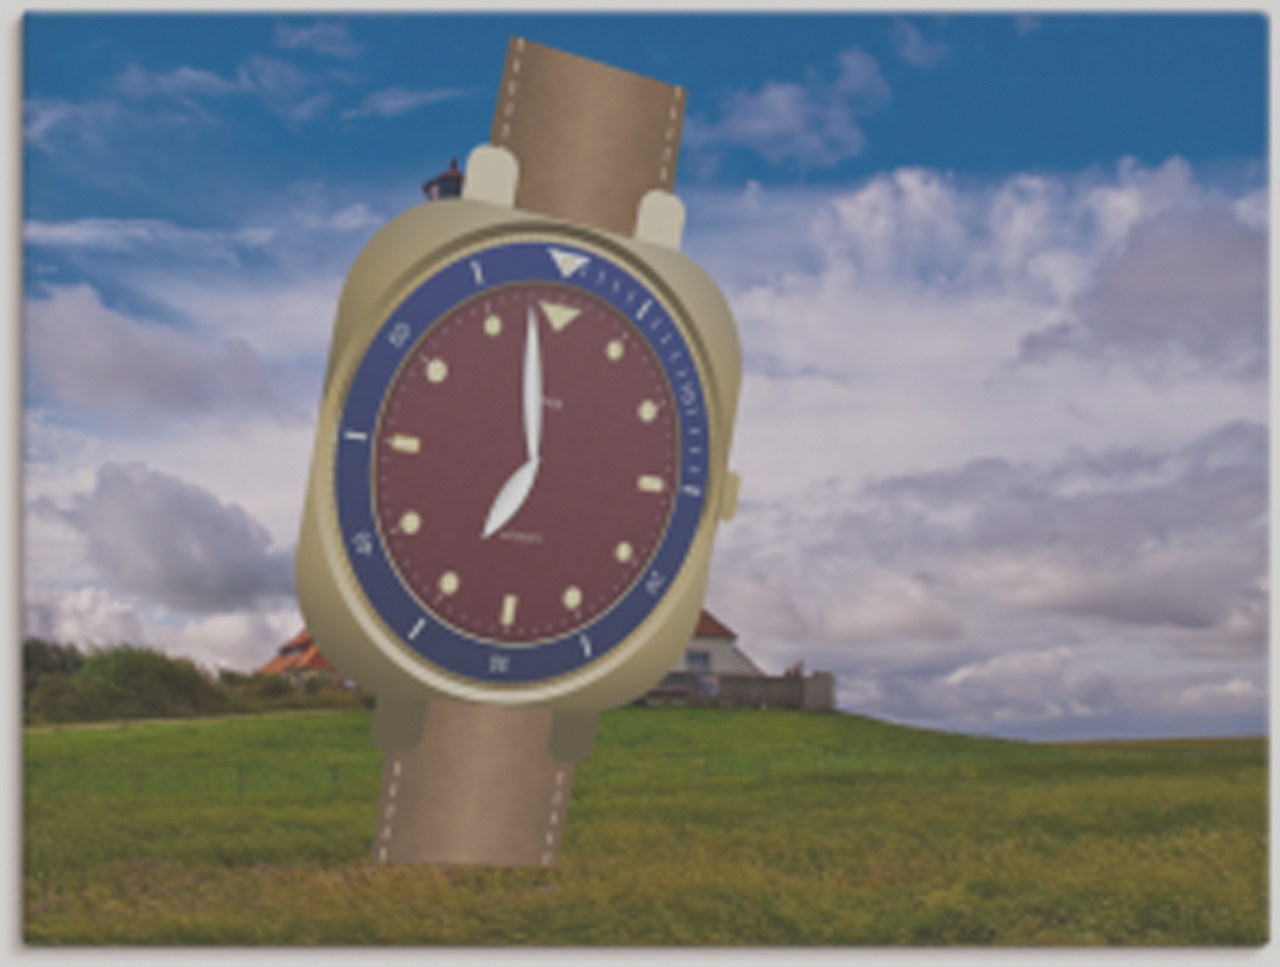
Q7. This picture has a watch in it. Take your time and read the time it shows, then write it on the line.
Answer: 6:58
